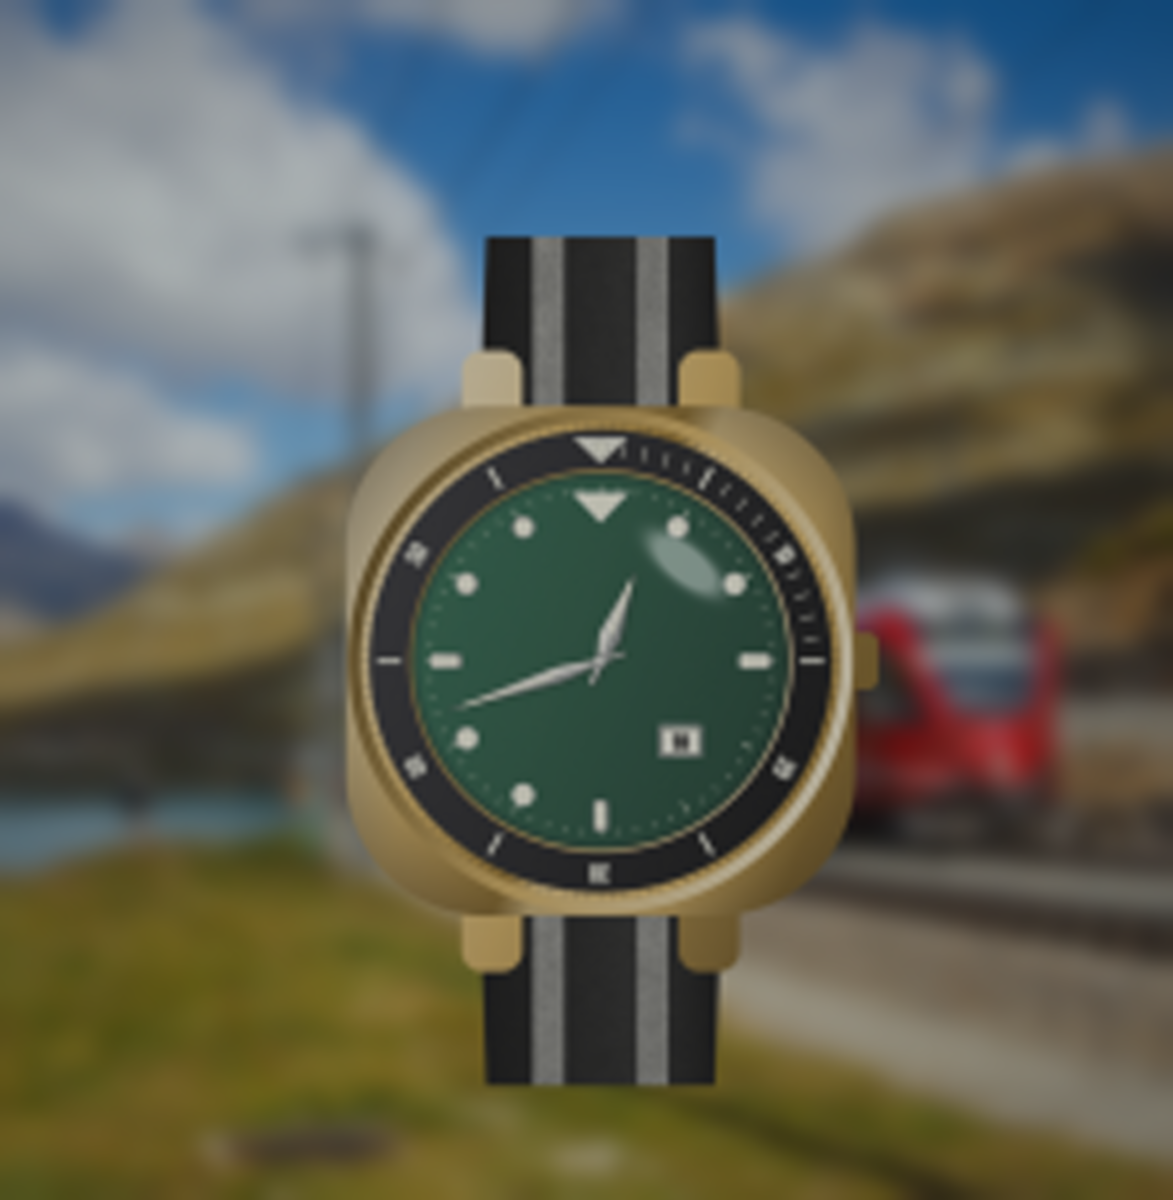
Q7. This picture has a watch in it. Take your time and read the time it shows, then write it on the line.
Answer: 12:42
